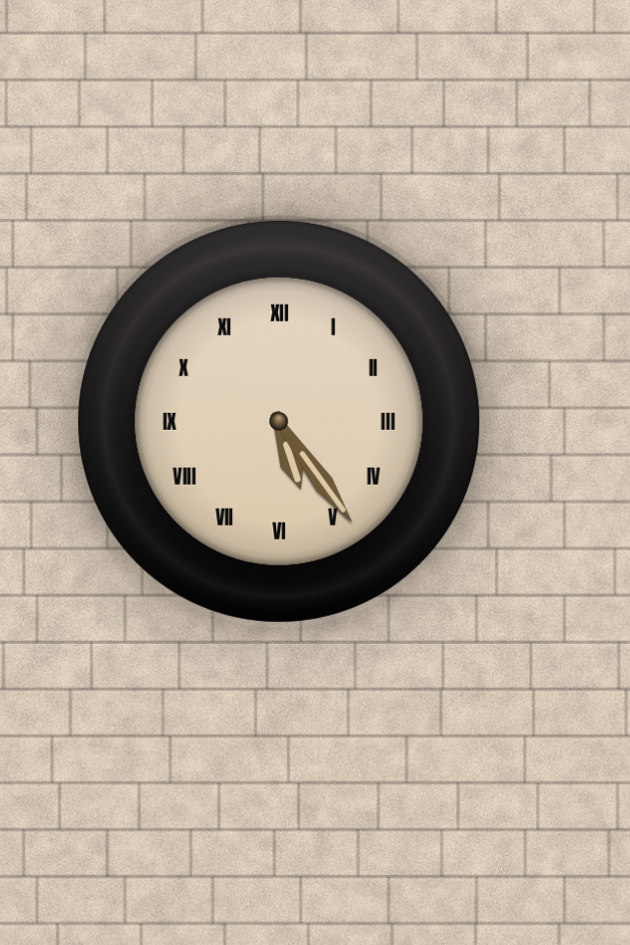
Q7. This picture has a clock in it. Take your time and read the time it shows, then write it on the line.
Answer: 5:24
